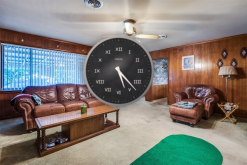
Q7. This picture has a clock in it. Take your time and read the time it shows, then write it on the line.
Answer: 5:23
